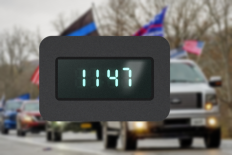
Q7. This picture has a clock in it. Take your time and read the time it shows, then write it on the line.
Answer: 11:47
